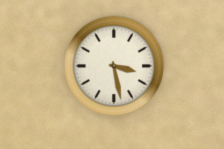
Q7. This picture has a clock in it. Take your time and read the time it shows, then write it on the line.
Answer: 3:28
